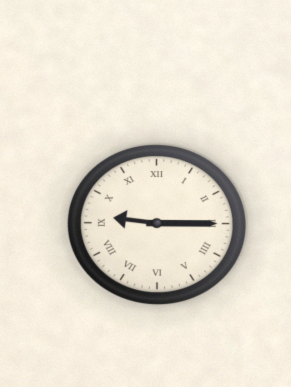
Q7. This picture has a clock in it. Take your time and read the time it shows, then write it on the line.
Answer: 9:15
